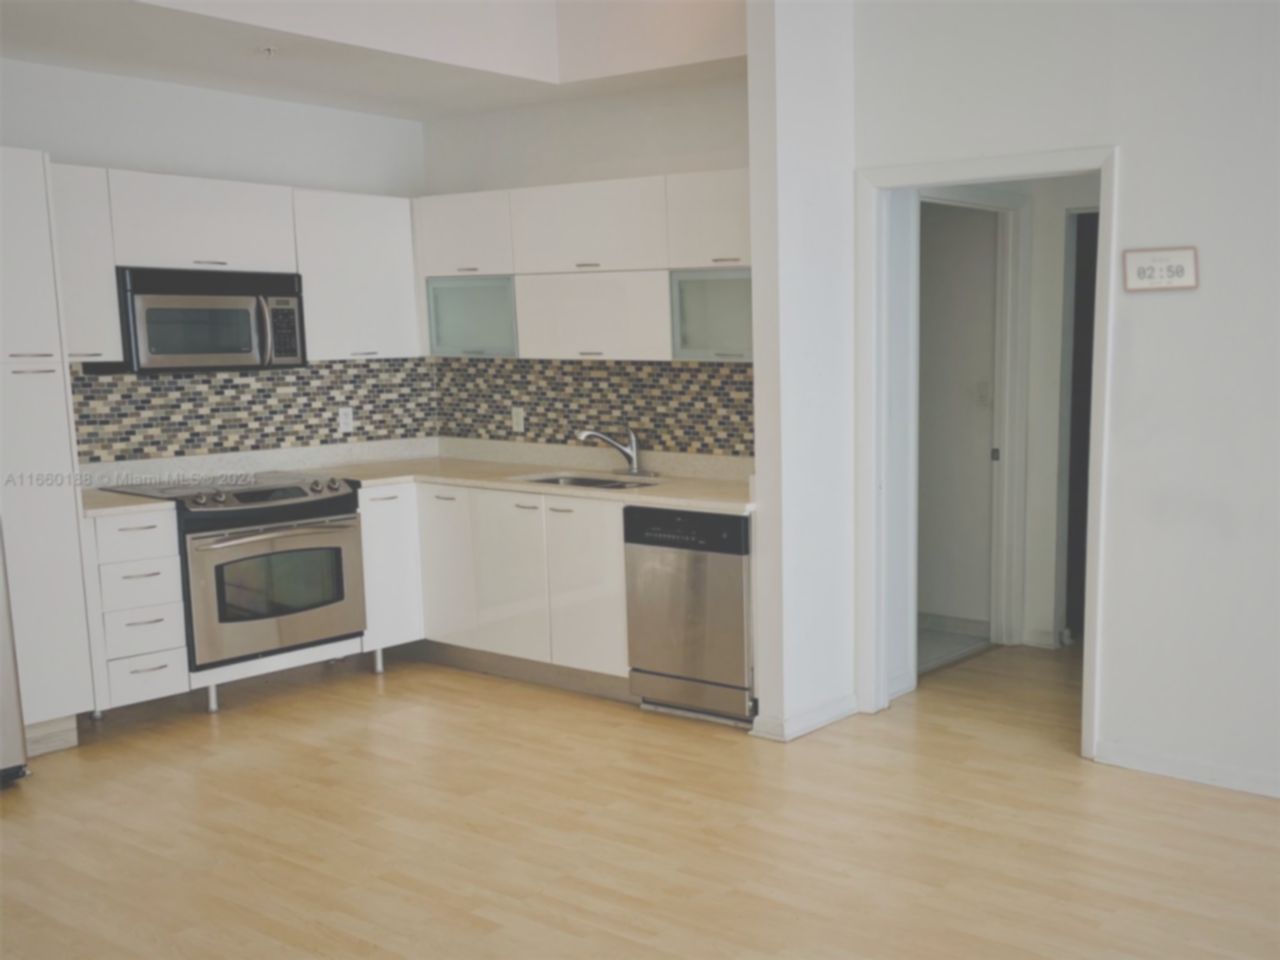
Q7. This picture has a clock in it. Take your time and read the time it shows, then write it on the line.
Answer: 2:50
